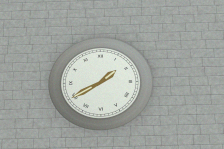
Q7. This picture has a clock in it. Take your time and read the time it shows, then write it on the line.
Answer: 1:40
